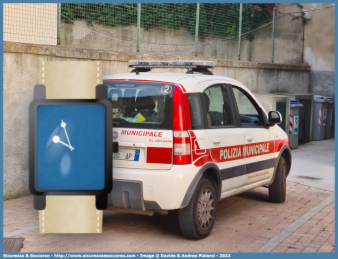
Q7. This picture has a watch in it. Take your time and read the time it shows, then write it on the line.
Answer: 9:57
